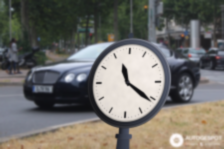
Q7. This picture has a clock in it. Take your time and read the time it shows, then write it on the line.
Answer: 11:21
